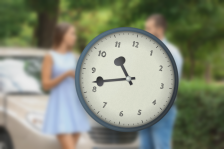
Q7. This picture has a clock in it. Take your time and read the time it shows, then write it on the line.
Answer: 10:42
